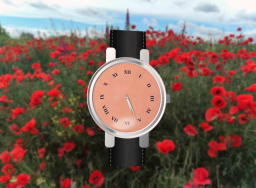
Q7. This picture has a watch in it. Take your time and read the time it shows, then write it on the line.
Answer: 5:26
